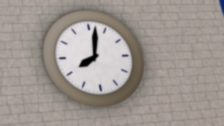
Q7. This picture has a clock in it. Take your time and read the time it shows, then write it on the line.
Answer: 8:02
